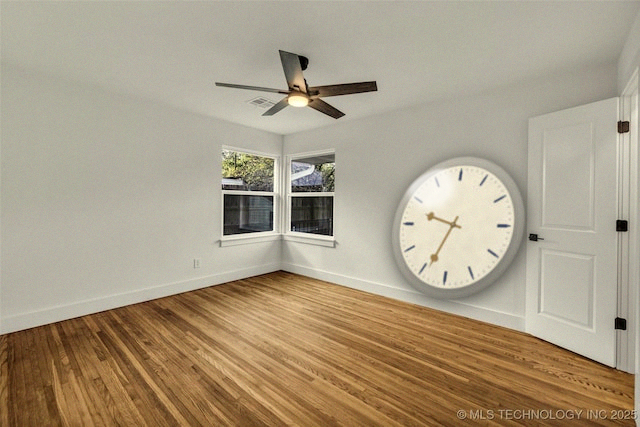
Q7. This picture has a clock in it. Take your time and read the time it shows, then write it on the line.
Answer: 9:34
